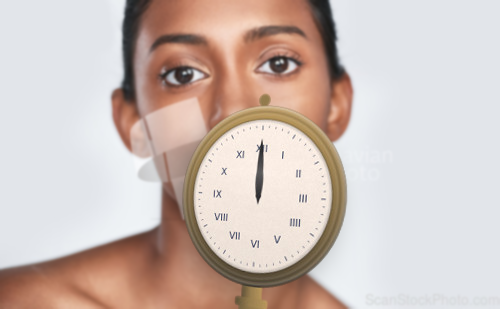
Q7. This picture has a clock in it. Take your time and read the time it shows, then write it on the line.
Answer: 12:00
